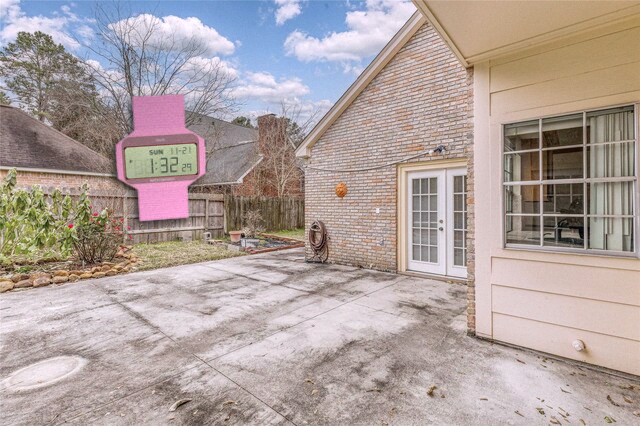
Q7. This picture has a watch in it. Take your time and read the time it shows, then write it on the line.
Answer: 1:32
